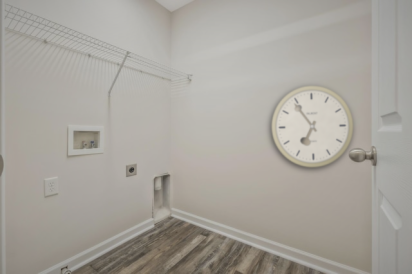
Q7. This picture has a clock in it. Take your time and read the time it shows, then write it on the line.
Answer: 6:54
